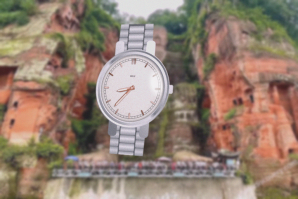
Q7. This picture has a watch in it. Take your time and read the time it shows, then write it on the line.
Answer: 8:37
